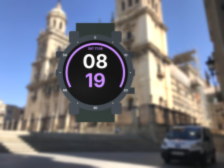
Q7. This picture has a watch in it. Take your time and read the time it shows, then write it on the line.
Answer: 8:19
